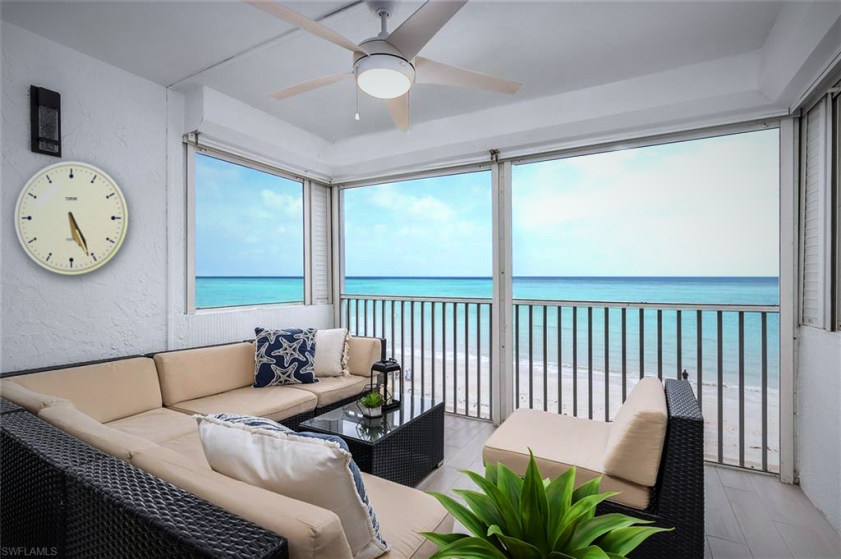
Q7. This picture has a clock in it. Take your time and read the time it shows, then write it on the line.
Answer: 5:26
